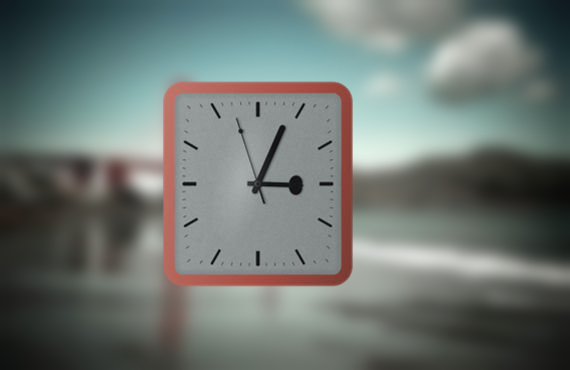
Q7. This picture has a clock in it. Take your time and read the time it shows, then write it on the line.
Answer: 3:03:57
